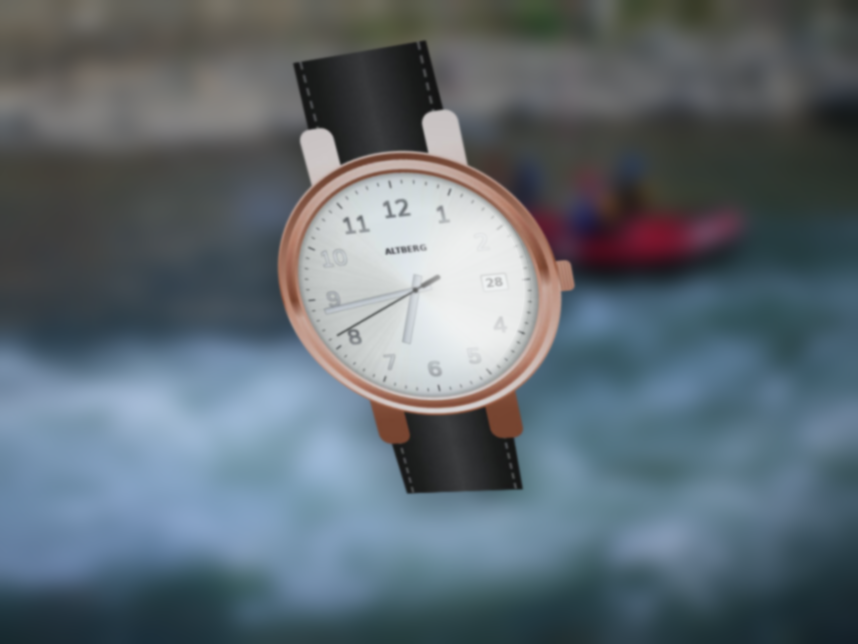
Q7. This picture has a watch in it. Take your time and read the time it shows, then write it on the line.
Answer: 6:43:41
